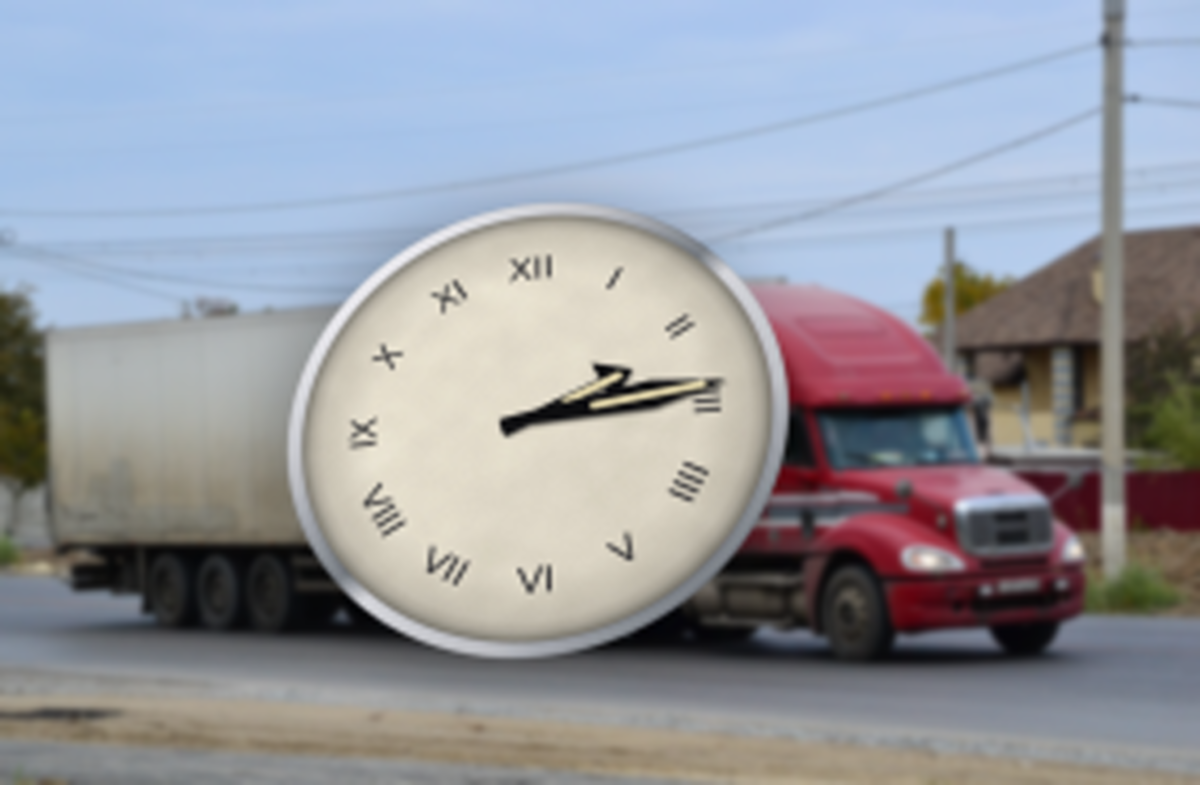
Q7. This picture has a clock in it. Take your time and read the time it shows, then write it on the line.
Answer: 2:14
